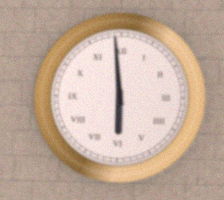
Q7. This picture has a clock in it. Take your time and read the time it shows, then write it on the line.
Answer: 5:59
